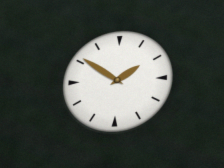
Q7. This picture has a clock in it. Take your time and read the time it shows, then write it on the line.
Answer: 1:51
